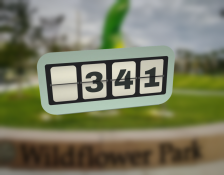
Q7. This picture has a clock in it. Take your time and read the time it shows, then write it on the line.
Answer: 3:41
